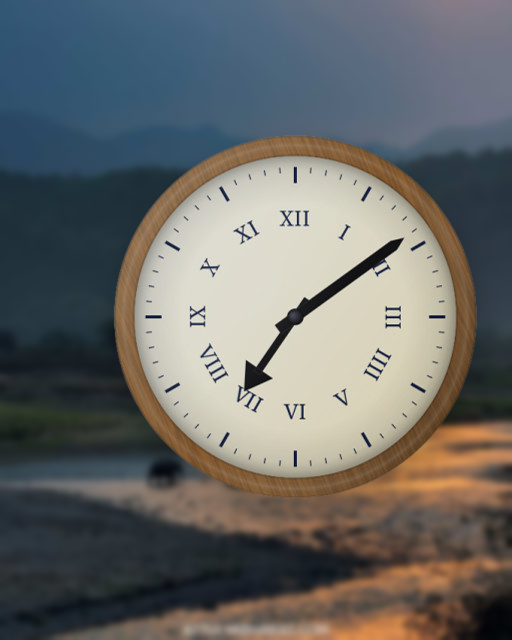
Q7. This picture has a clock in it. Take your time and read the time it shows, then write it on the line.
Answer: 7:09
